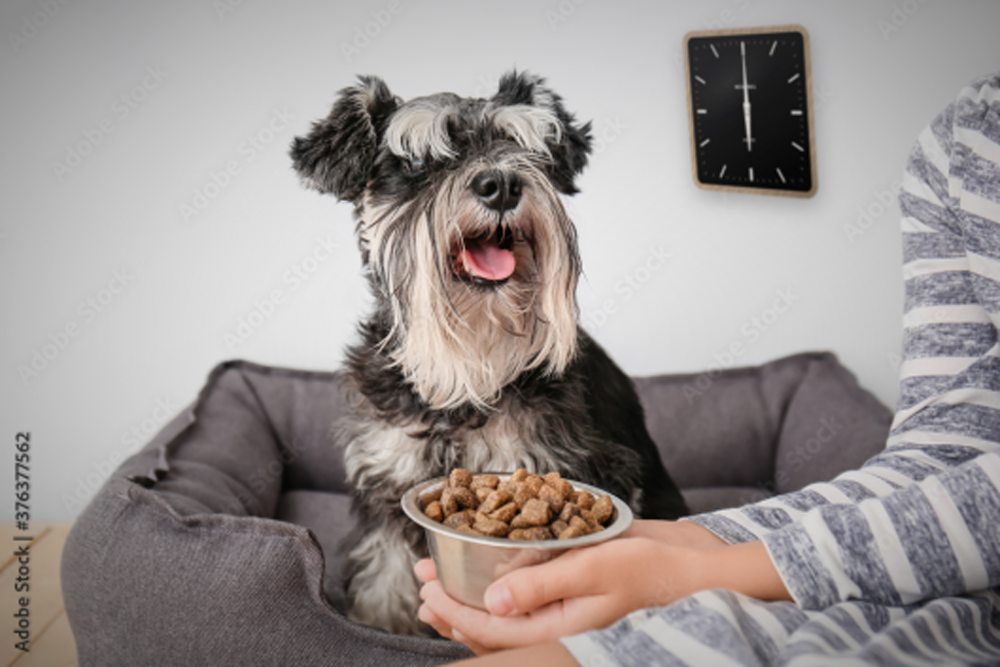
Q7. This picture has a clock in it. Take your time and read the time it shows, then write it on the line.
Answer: 6:00
